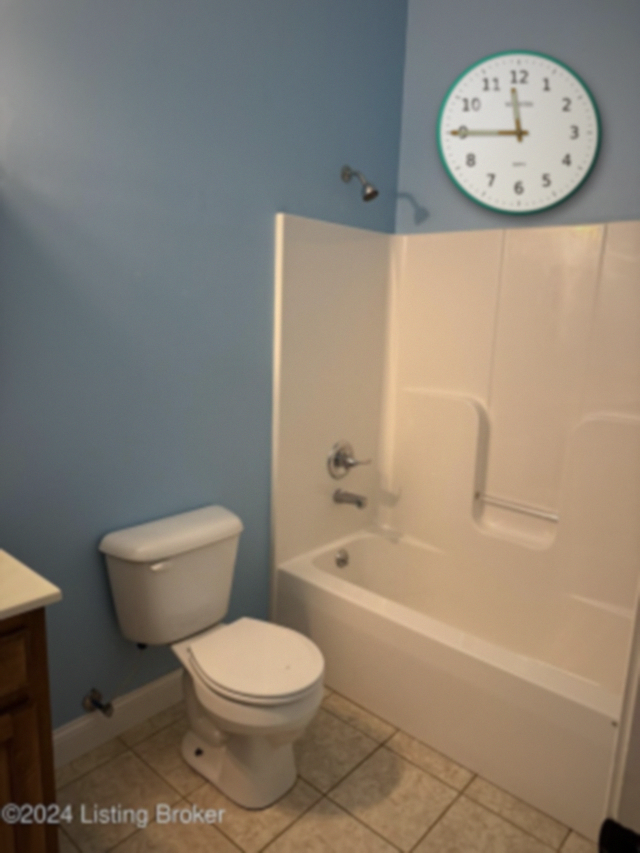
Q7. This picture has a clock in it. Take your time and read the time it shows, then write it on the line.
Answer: 11:45
